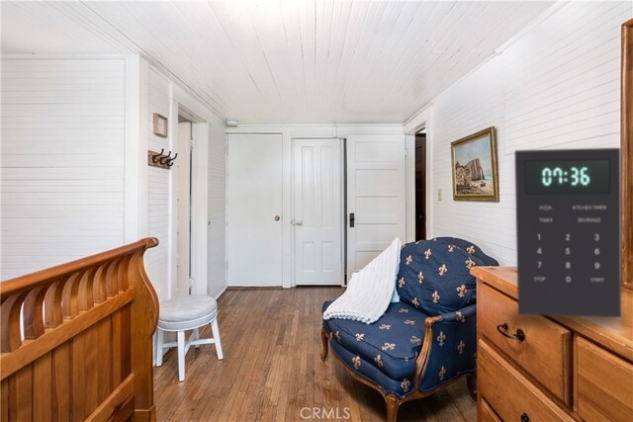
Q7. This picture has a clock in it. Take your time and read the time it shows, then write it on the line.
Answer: 7:36
